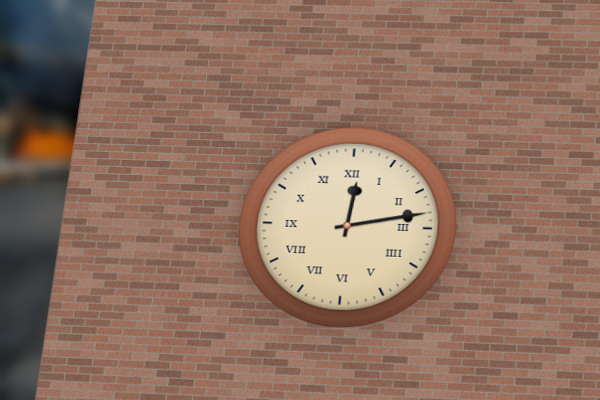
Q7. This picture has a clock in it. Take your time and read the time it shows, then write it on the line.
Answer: 12:13
